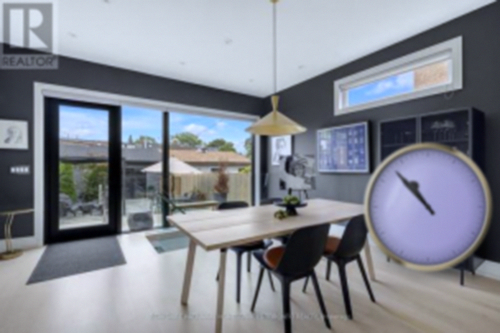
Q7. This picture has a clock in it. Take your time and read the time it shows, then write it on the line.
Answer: 10:53
